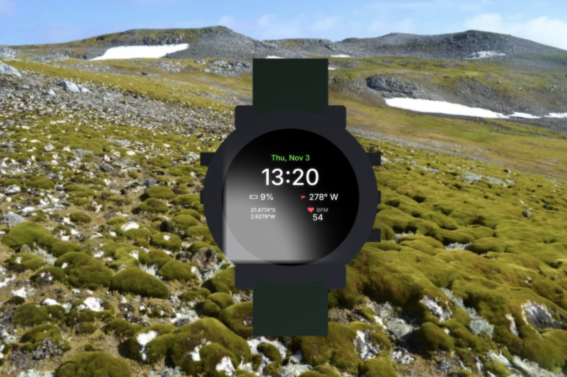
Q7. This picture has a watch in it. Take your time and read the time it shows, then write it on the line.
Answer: 13:20
